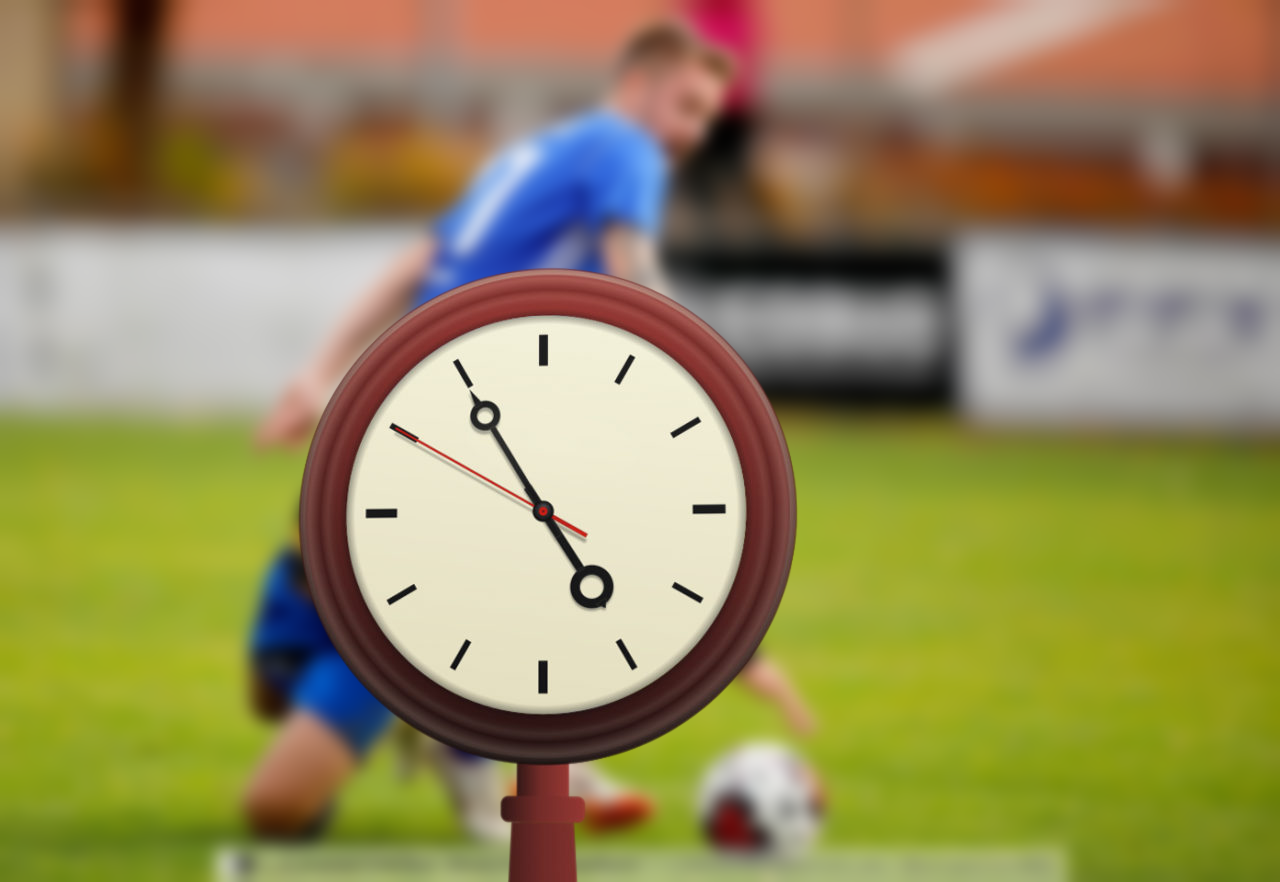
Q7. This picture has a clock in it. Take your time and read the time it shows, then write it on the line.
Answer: 4:54:50
